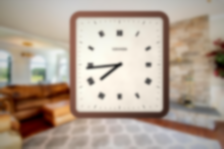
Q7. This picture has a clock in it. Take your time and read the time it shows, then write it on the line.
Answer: 7:44
